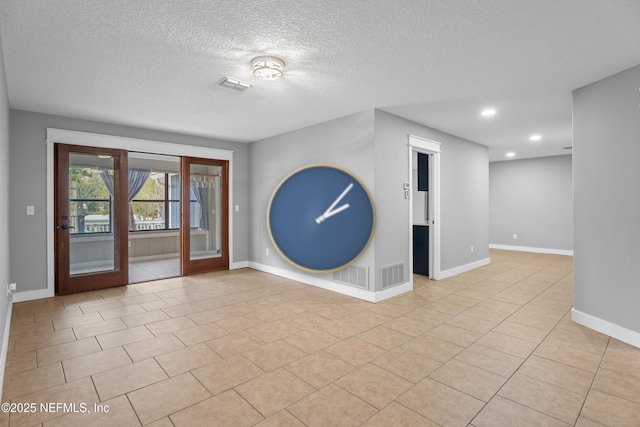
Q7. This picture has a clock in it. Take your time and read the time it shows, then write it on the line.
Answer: 2:07
